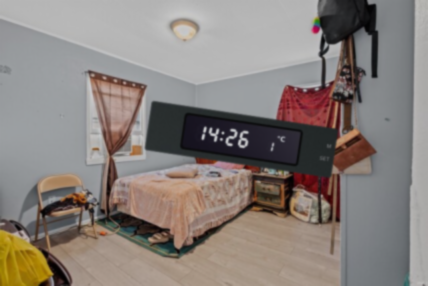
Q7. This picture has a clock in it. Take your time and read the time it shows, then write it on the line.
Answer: 14:26
